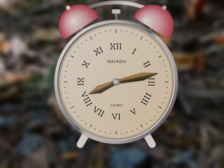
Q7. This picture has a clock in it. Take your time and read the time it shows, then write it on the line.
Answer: 8:13
